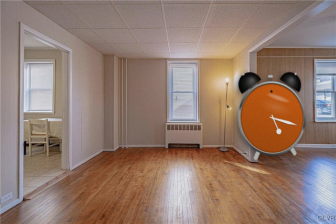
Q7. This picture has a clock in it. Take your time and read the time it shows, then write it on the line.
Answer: 5:18
